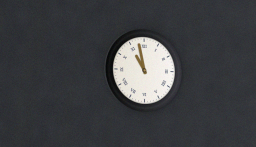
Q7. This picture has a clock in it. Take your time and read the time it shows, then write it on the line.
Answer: 10:58
